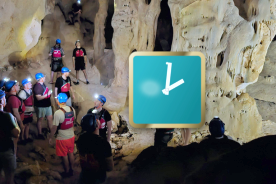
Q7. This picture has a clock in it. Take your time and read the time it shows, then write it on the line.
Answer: 2:01
